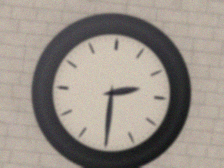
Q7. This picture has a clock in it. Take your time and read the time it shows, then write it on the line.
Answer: 2:30
